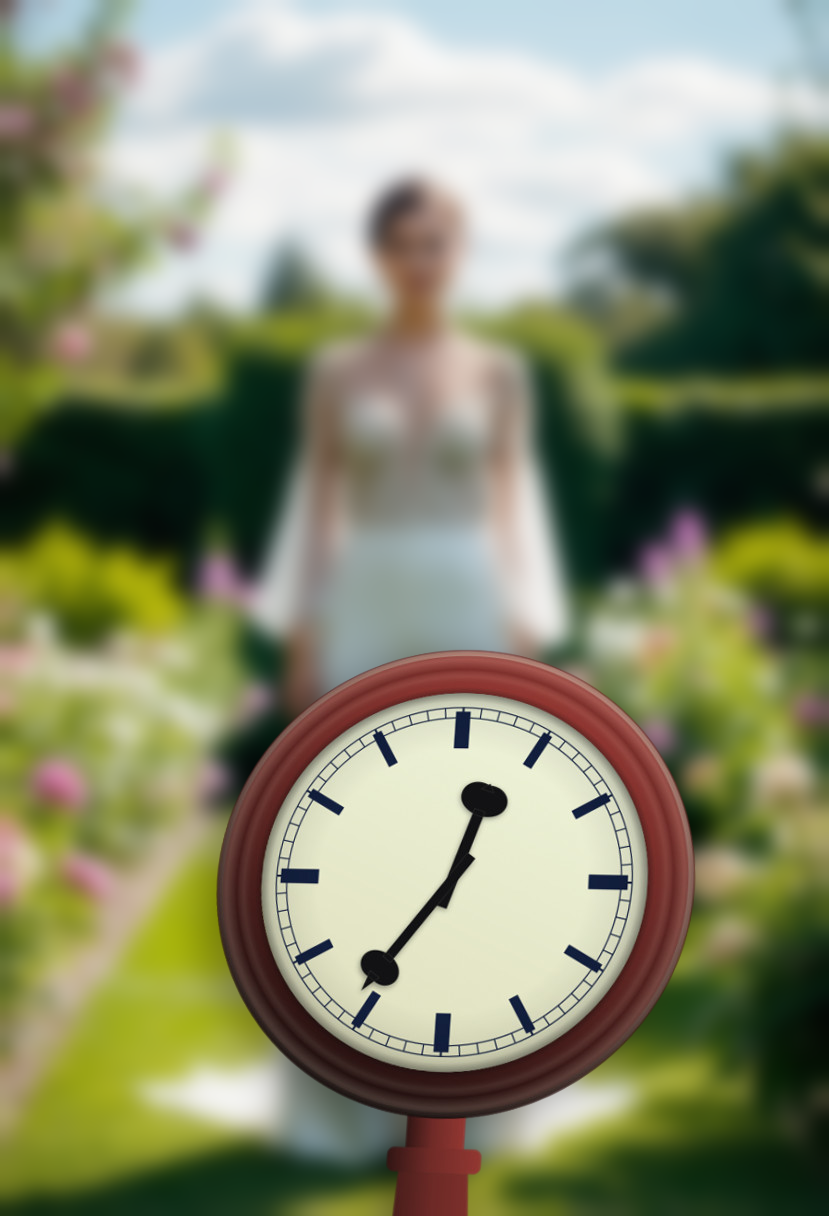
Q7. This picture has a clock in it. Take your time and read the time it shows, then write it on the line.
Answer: 12:36
